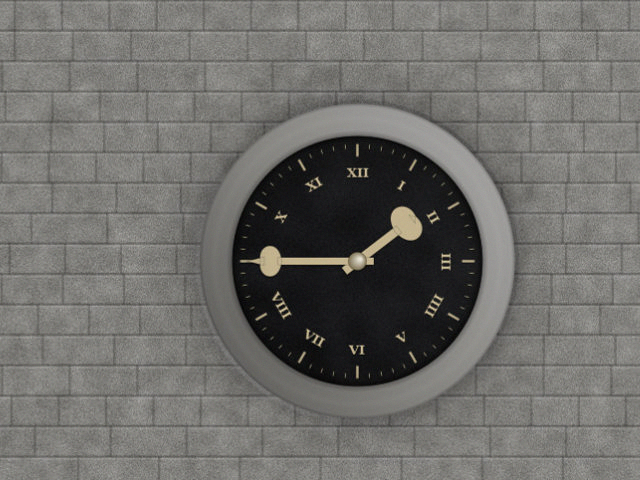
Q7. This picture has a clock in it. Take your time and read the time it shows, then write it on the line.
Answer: 1:45
